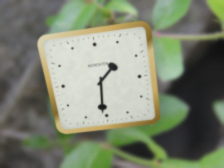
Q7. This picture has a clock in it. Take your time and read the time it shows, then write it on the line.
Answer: 1:31
